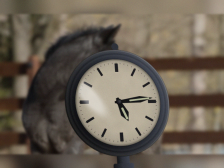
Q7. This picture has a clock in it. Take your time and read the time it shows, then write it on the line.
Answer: 5:14
